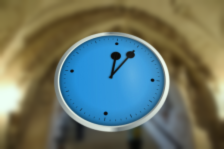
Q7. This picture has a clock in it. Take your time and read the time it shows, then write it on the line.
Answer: 12:05
